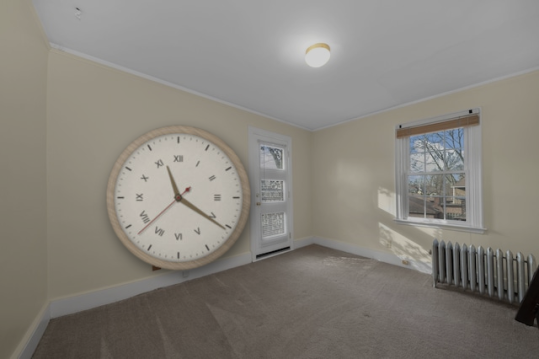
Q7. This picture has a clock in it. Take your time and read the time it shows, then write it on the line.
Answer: 11:20:38
